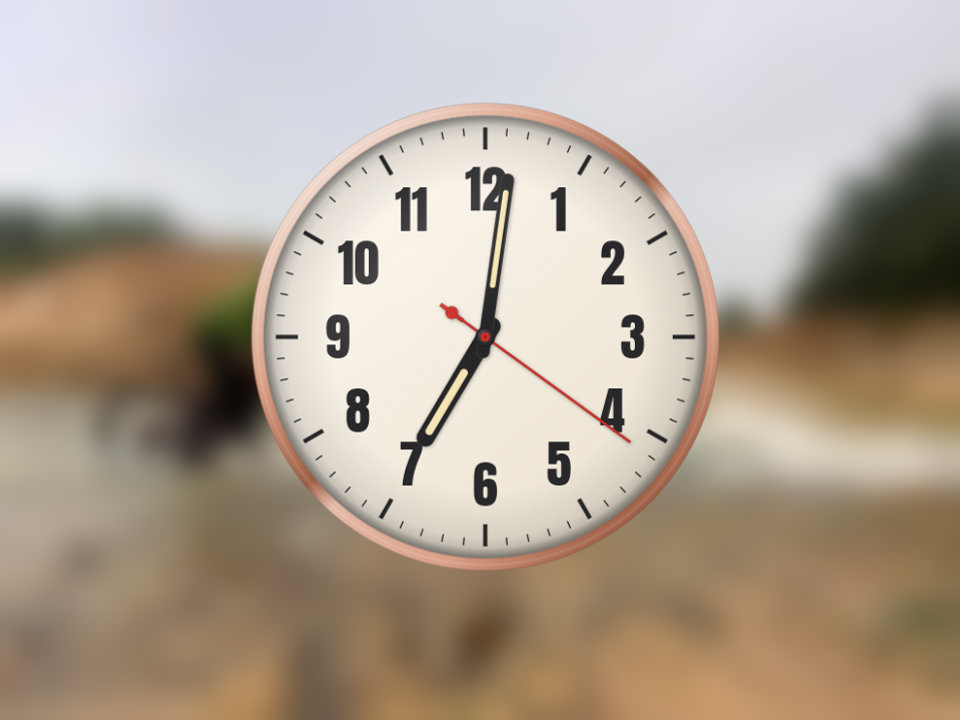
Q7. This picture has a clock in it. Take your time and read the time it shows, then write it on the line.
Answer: 7:01:21
